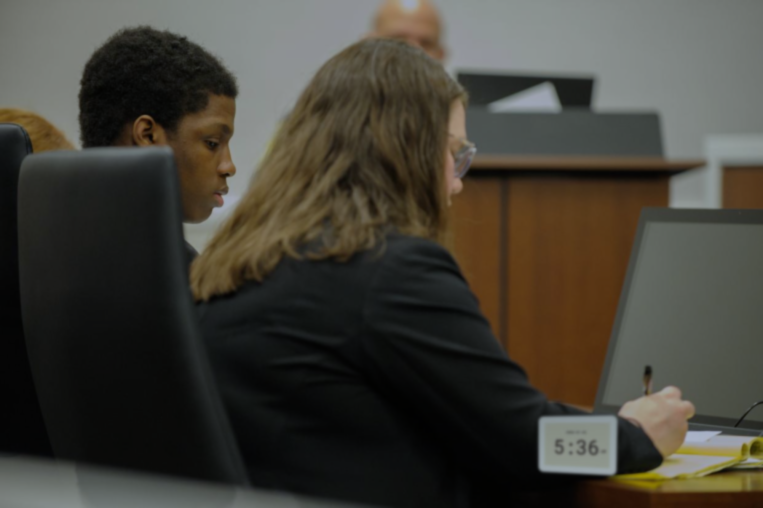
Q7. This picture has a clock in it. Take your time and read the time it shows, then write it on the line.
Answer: 5:36
